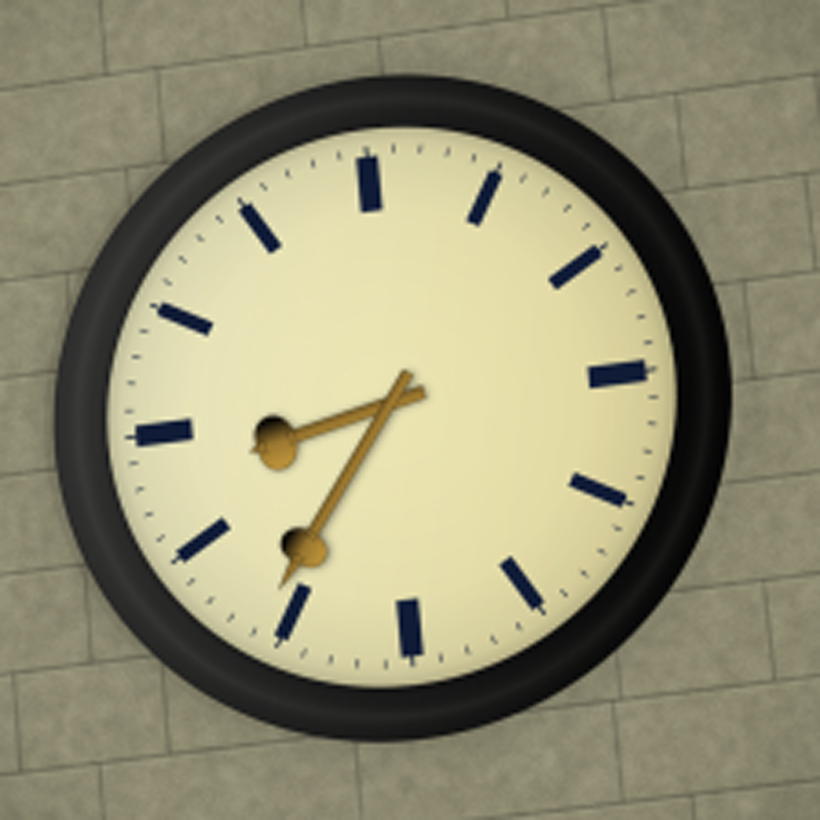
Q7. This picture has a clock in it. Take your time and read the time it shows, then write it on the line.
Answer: 8:36
